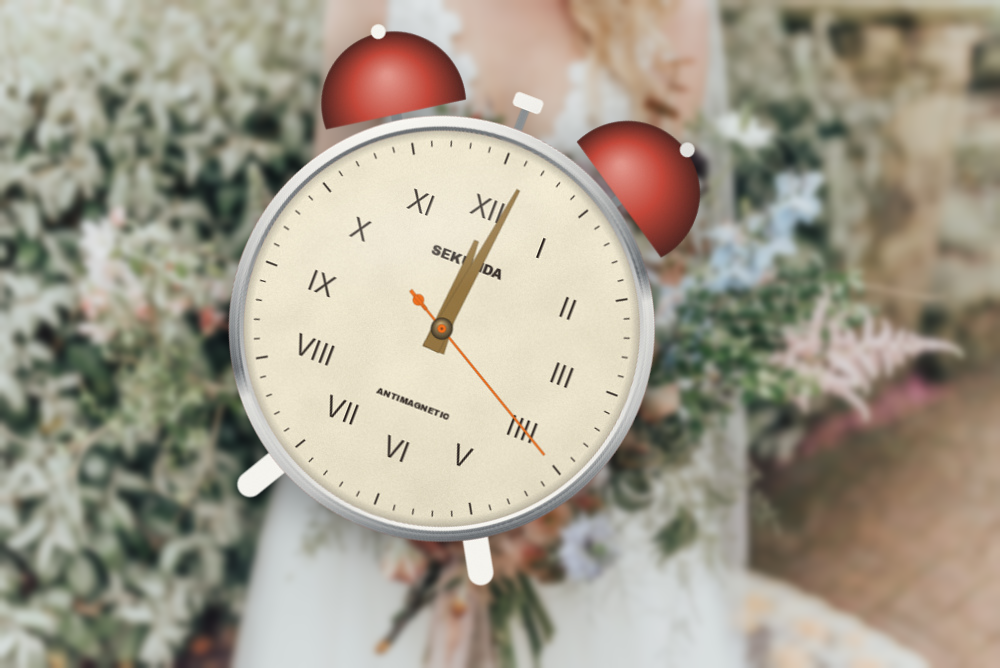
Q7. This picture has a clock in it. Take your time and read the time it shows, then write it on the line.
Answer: 12:01:20
